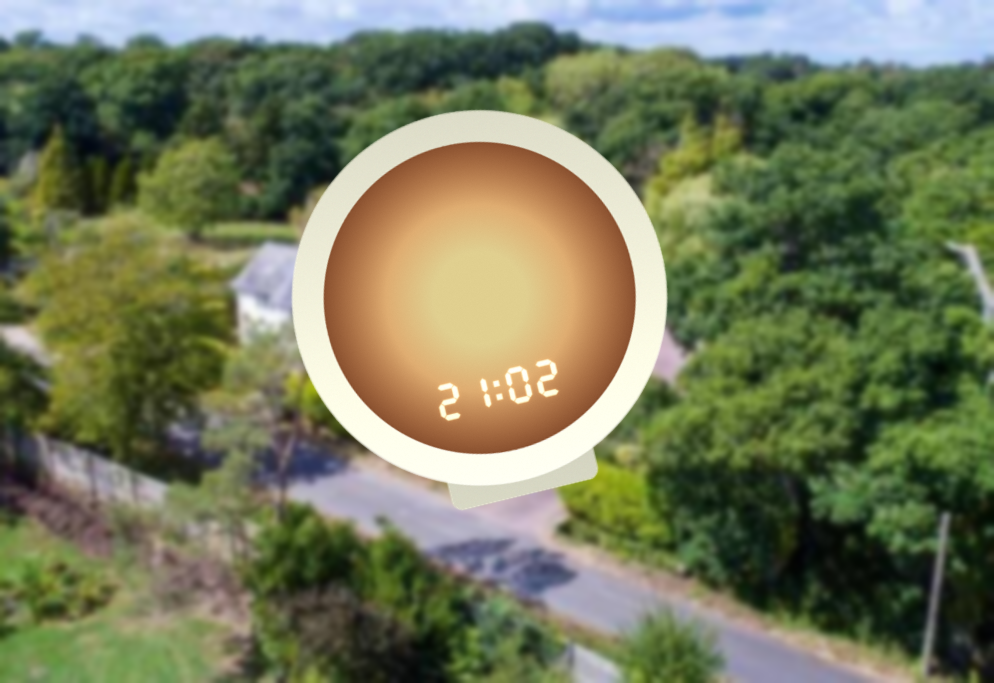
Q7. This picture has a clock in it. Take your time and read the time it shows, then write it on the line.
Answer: 21:02
